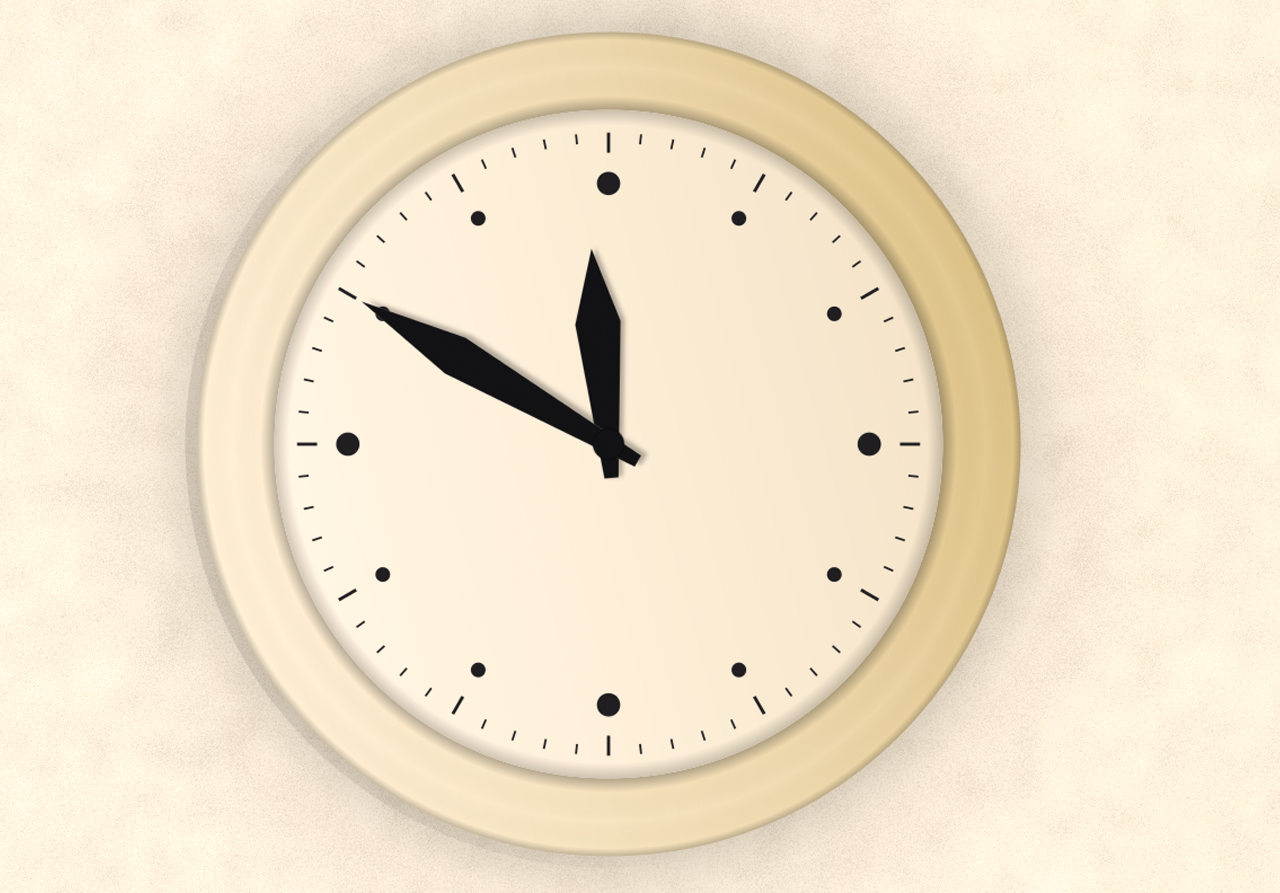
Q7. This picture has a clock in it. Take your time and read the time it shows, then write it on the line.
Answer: 11:50
